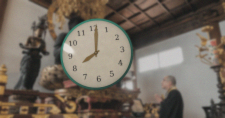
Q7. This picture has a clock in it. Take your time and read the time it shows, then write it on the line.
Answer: 8:01
